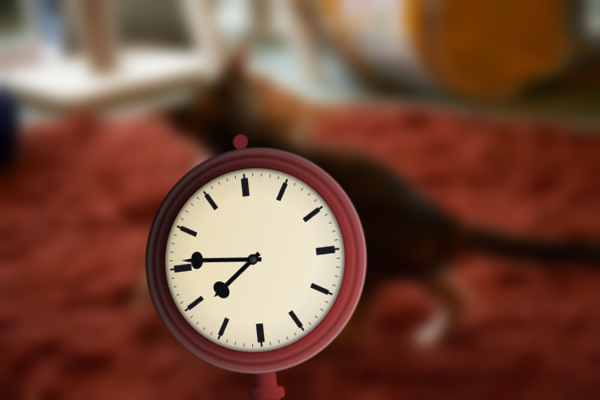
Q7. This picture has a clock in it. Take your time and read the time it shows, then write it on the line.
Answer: 7:46
